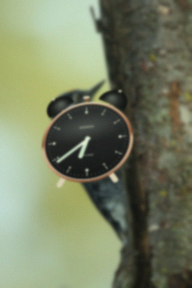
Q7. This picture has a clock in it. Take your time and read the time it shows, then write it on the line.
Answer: 6:39
